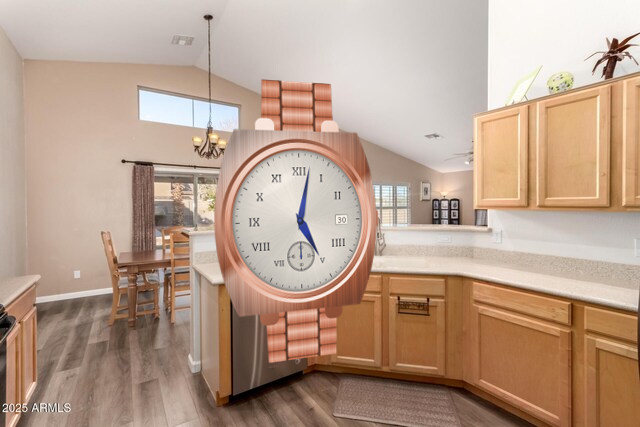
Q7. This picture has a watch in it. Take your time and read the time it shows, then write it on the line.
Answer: 5:02
